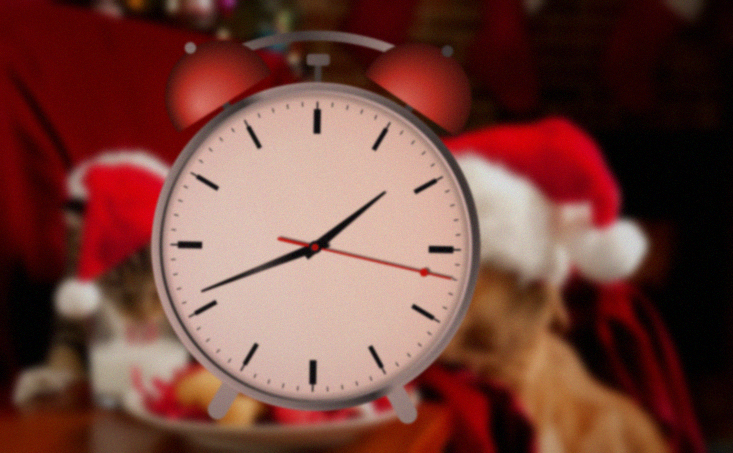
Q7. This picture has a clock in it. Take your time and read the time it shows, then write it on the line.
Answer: 1:41:17
